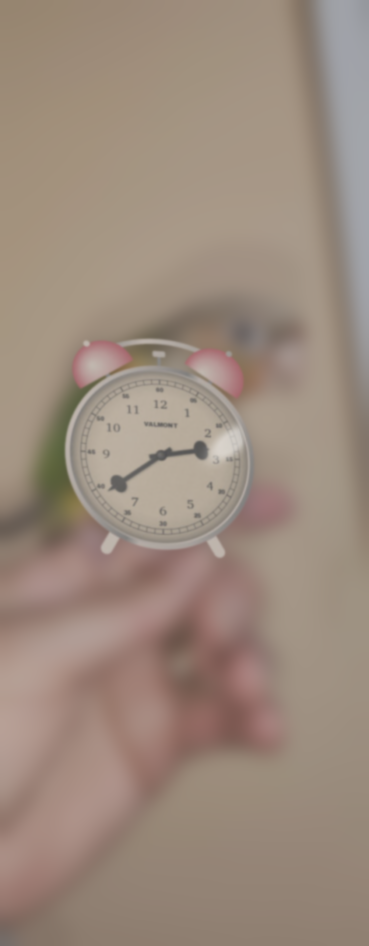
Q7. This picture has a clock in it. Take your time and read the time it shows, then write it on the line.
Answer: 2:39
